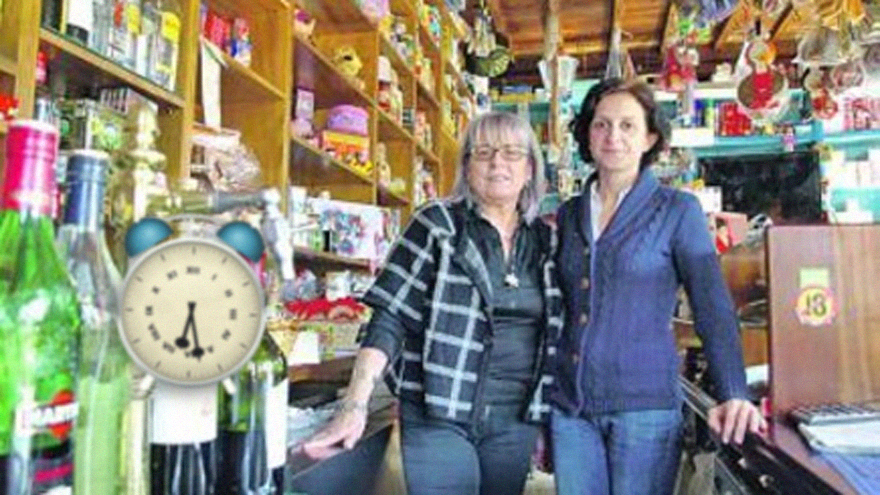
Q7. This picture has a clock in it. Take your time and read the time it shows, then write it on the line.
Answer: 6:28
